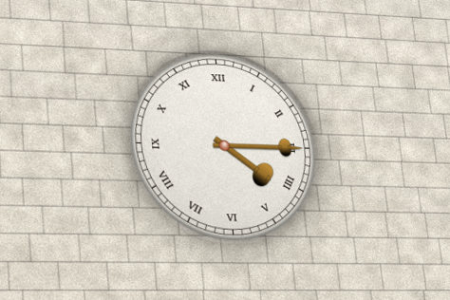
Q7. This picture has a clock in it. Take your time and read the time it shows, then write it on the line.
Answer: 4:15
